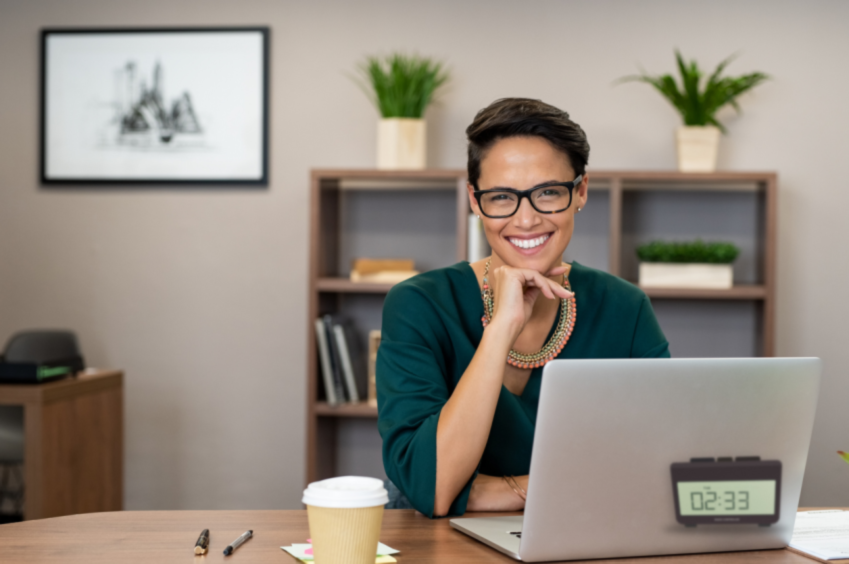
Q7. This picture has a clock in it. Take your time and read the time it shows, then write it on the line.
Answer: 2:33
